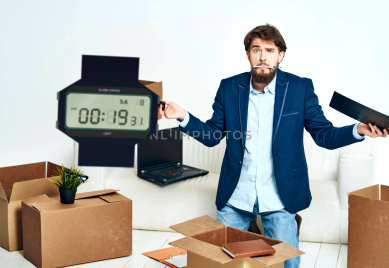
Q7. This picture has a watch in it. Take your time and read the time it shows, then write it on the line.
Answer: 0:19:31
